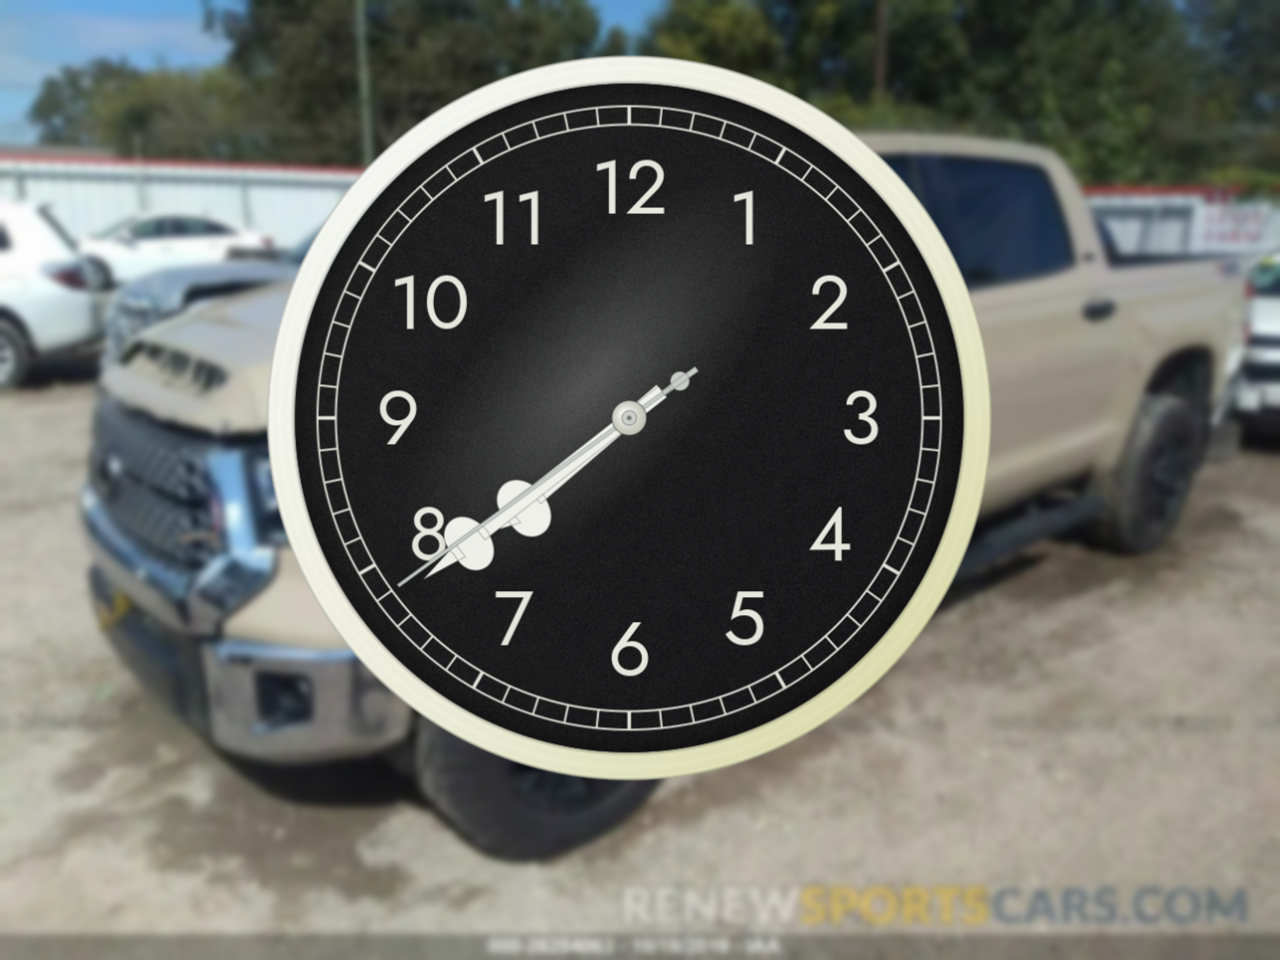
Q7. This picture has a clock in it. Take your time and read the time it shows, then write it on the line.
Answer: 7:38:39
